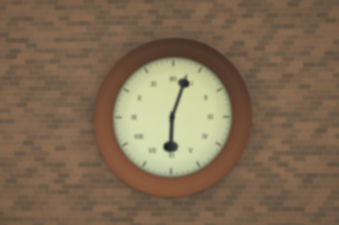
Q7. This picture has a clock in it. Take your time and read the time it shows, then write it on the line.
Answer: 6:03
